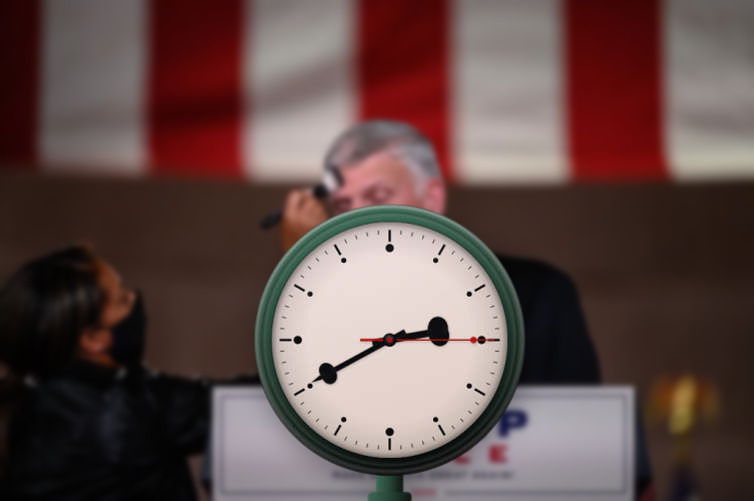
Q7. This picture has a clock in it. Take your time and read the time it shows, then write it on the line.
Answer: 2:40:15
